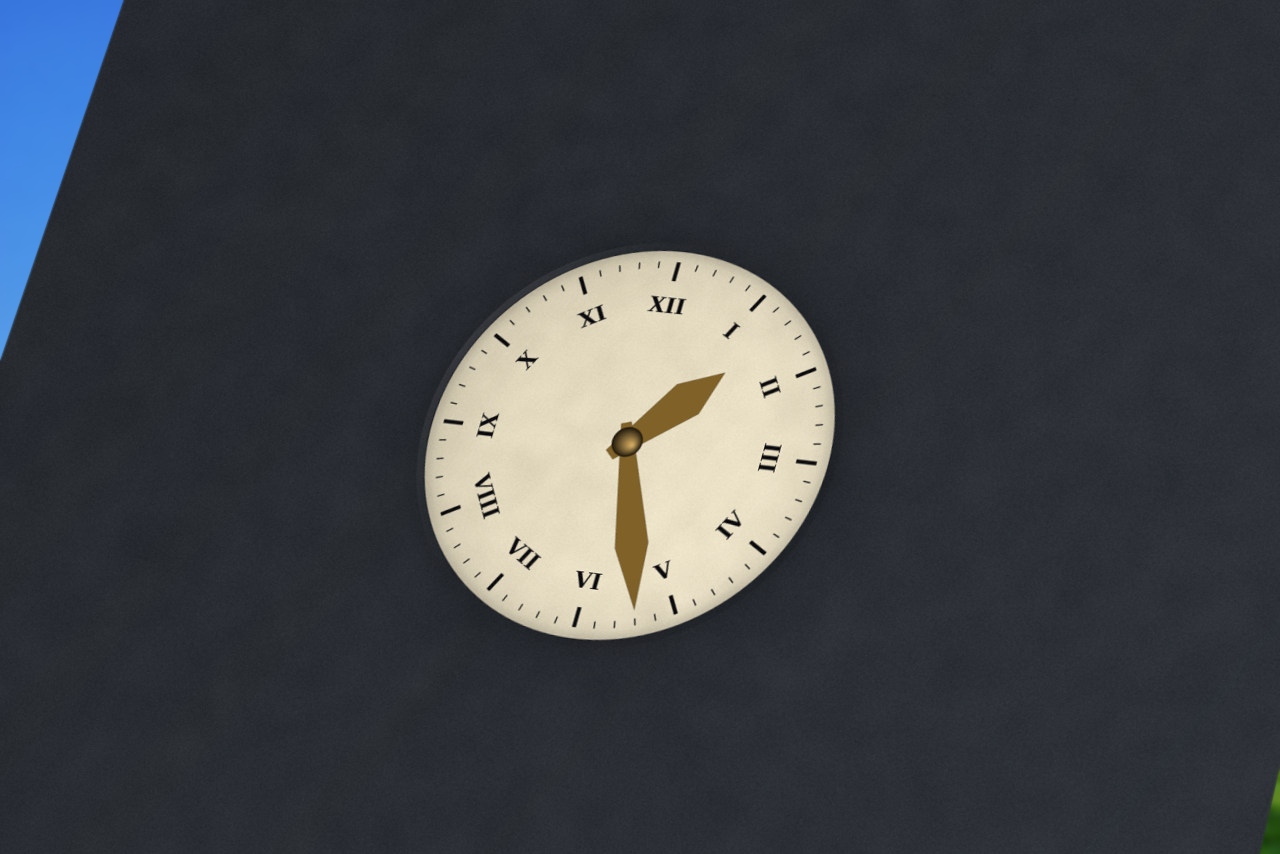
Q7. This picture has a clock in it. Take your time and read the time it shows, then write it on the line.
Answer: 1:27
